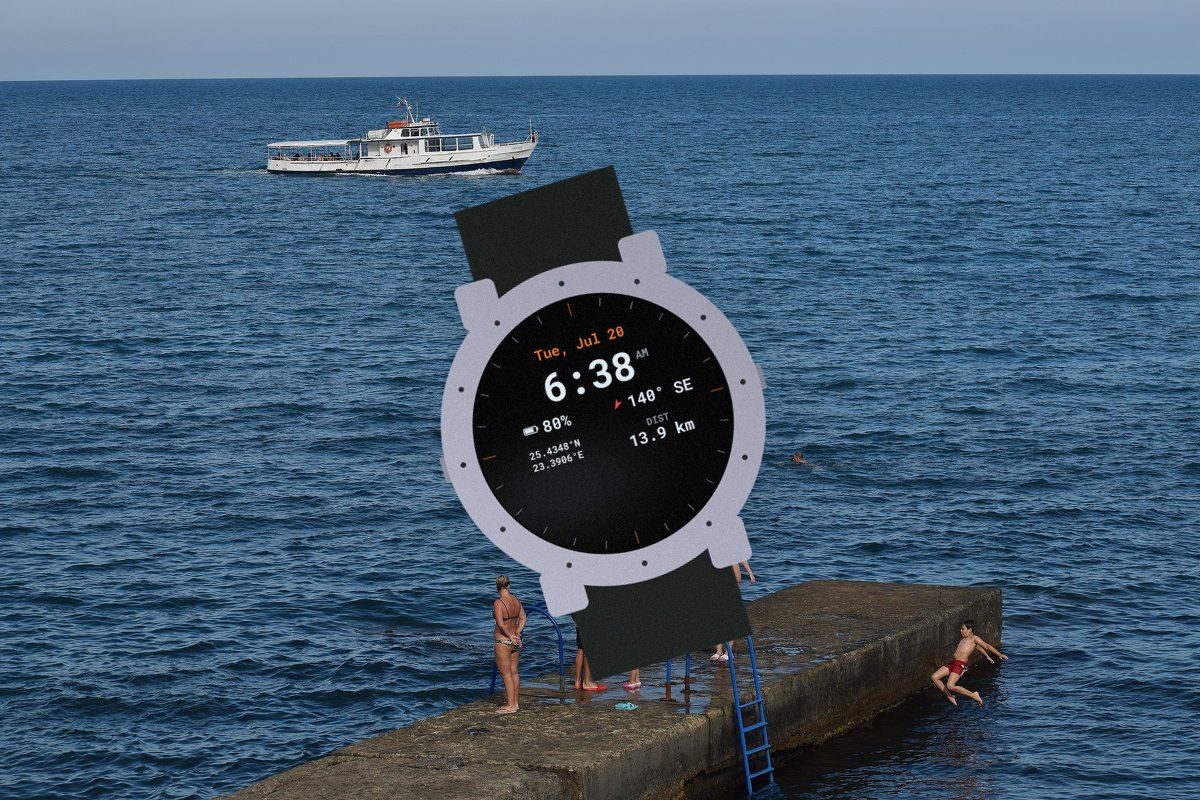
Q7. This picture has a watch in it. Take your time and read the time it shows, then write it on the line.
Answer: 6:38
